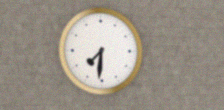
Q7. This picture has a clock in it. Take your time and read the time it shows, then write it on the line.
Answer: 7:31
